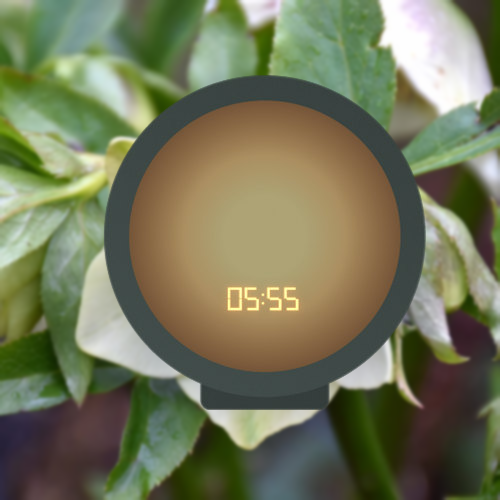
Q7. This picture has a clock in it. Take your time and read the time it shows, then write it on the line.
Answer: 5:55
